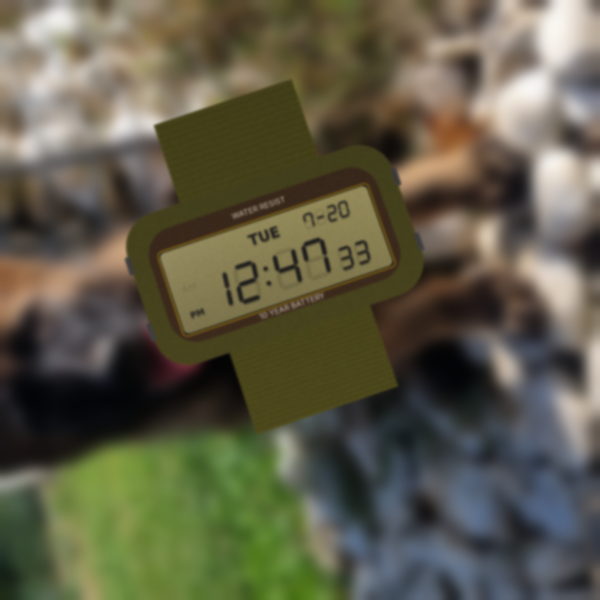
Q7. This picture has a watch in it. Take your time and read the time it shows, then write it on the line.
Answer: 12:47:33
